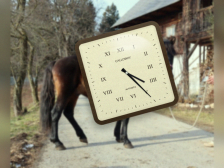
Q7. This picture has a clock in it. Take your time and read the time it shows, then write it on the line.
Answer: 4:25
